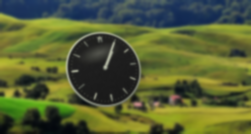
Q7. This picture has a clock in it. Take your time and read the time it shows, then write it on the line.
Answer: 1:05
